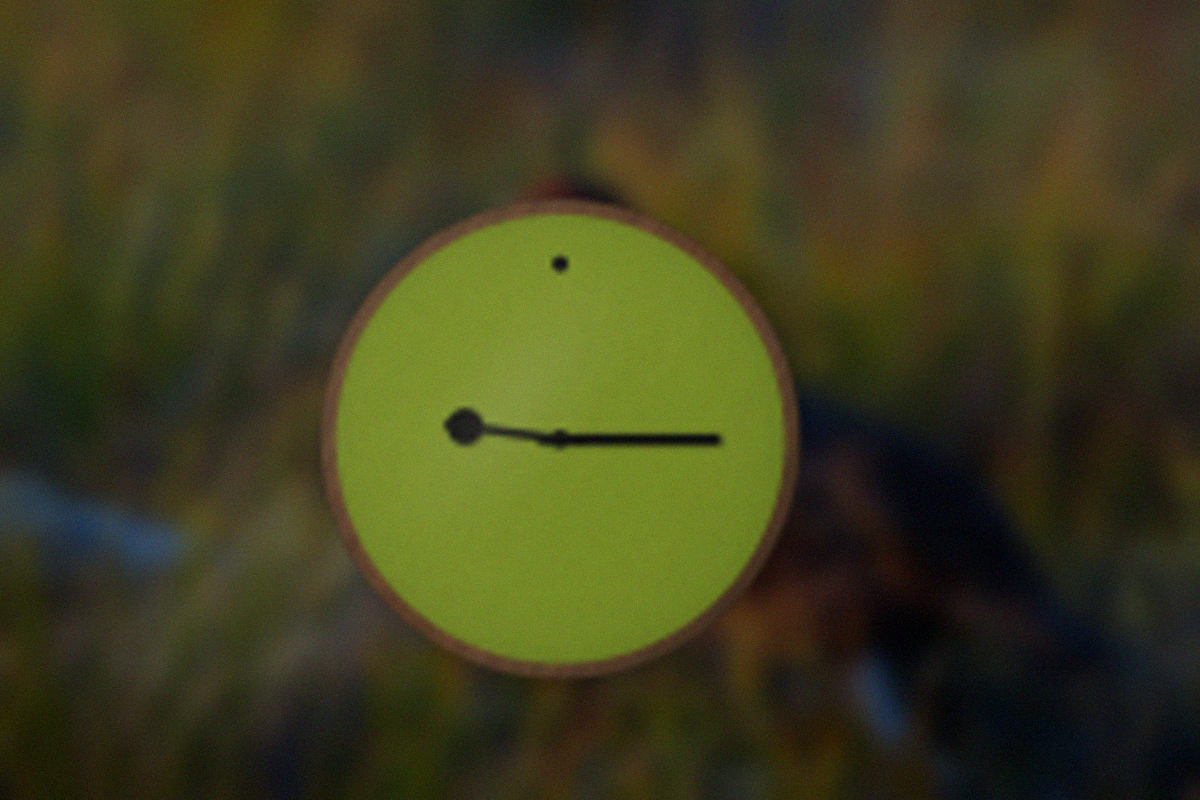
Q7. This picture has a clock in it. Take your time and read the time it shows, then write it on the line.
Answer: 9:15
